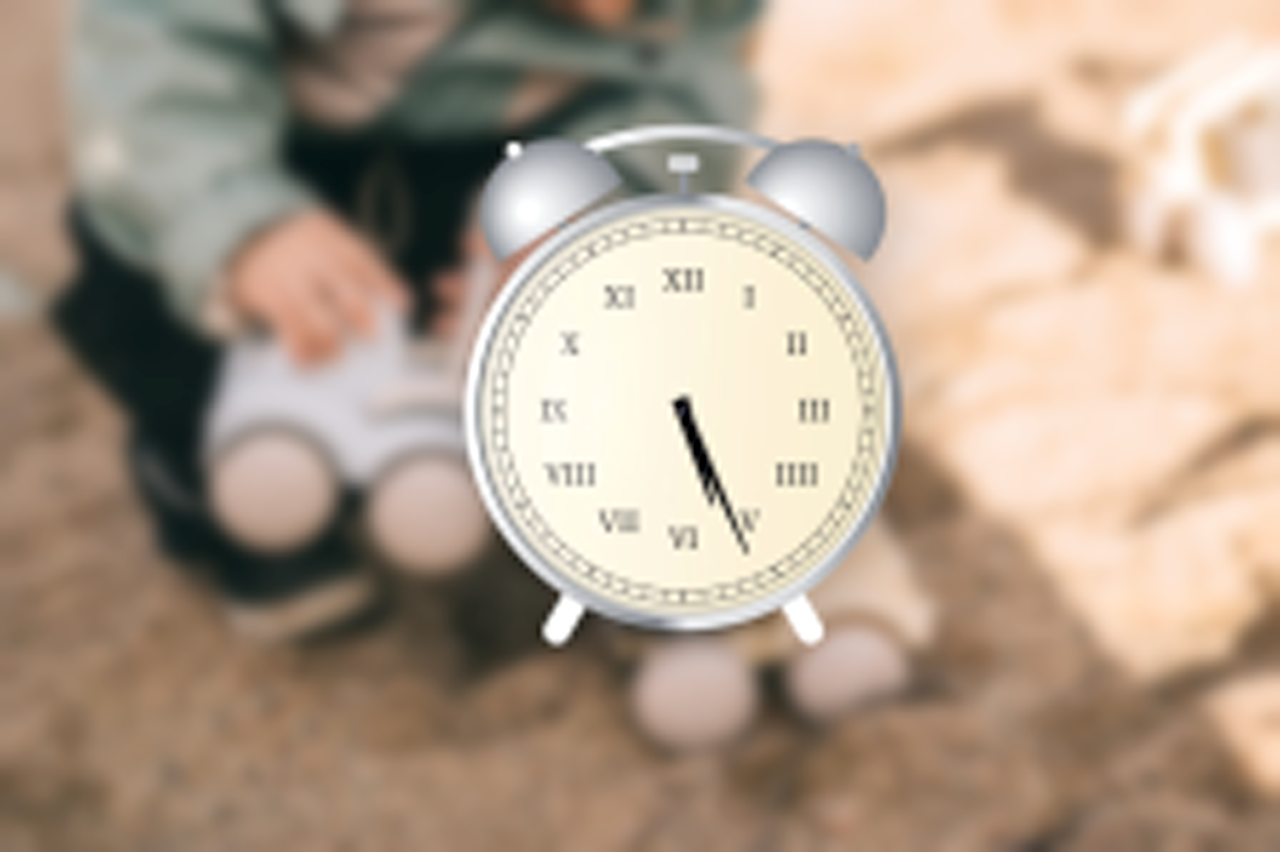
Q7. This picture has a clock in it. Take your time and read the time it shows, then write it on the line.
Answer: 5:26
